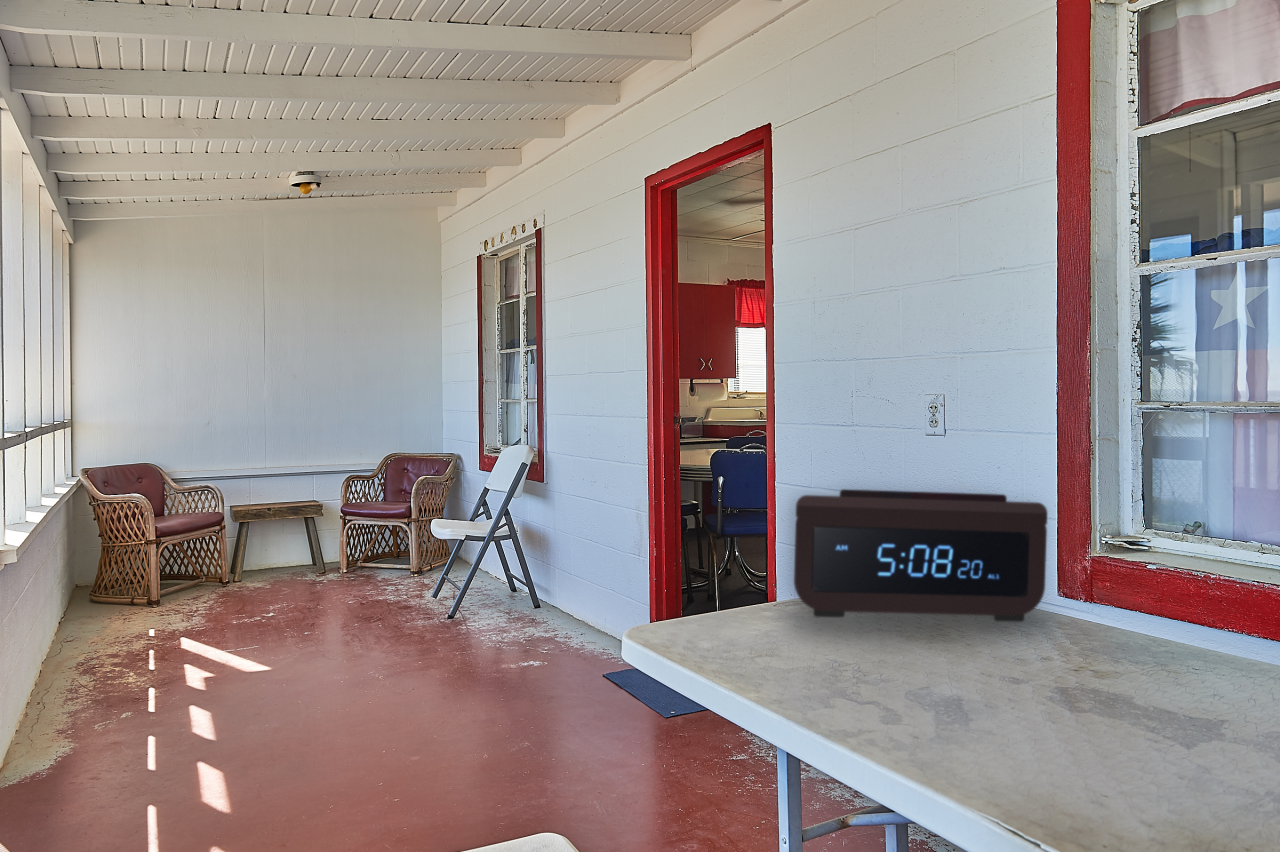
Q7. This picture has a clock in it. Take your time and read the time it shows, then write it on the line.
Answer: 5:08:20
